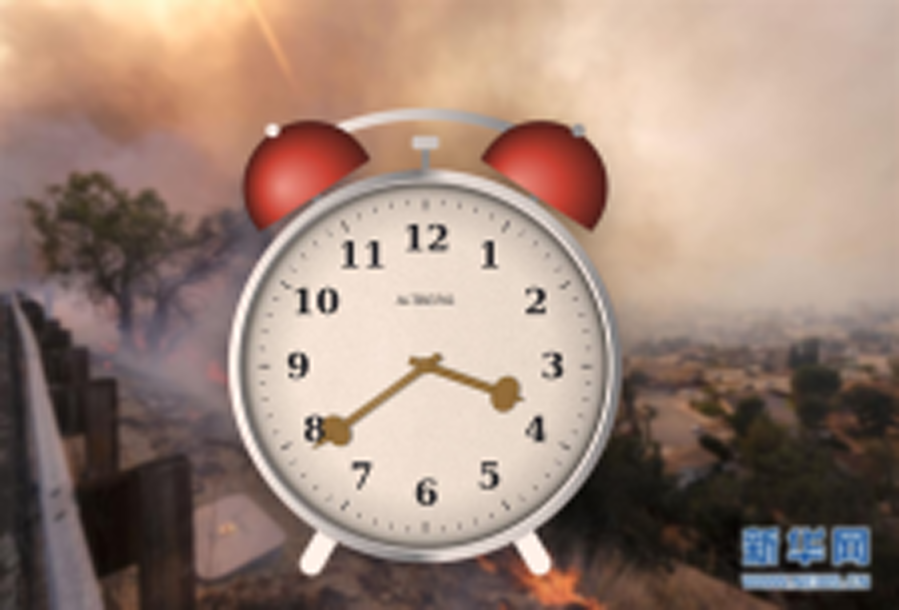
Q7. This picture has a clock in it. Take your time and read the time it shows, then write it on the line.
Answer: 3:39
